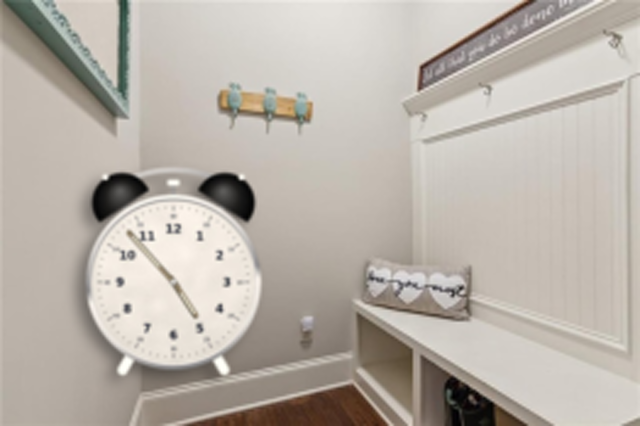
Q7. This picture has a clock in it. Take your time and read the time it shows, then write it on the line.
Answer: 4:53
